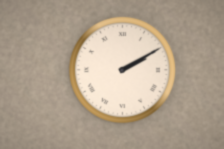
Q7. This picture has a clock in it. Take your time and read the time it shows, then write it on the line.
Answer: 2:10
